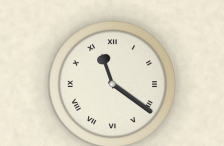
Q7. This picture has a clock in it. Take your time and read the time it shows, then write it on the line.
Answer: 11:21
